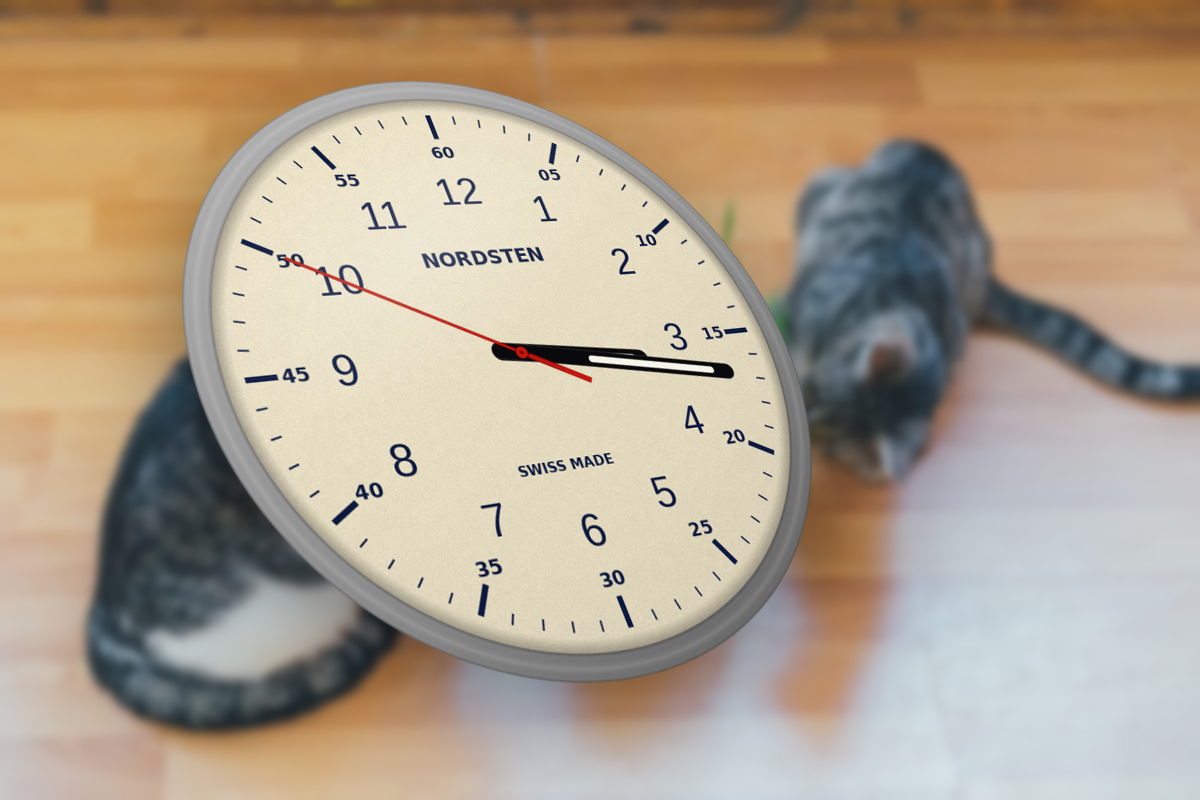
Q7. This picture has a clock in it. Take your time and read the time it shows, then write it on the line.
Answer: 3:16:50
